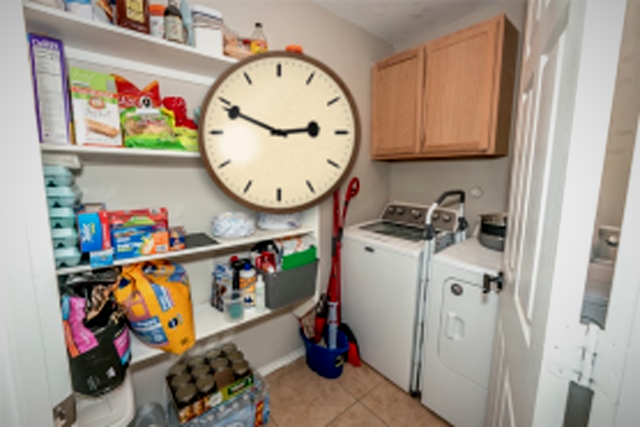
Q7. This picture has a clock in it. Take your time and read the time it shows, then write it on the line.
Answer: 2:49
